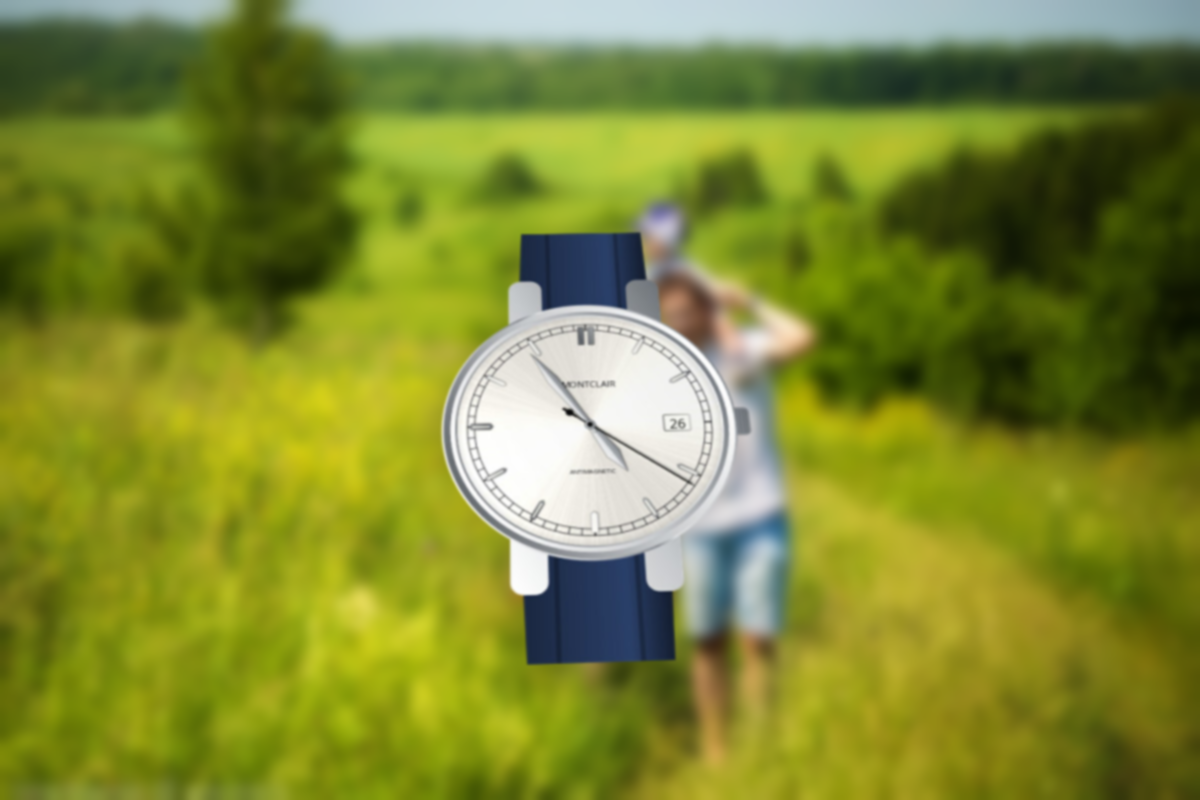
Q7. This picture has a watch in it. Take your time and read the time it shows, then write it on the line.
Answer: 4:54:21
